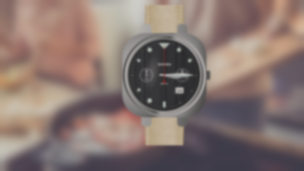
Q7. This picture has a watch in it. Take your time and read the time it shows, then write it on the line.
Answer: 3:15
